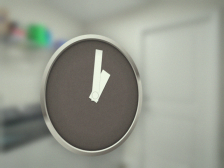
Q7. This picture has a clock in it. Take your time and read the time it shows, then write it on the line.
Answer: 1:01
